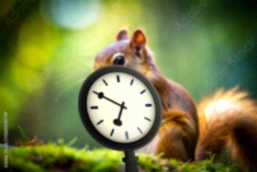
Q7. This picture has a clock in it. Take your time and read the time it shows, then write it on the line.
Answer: 6:50
